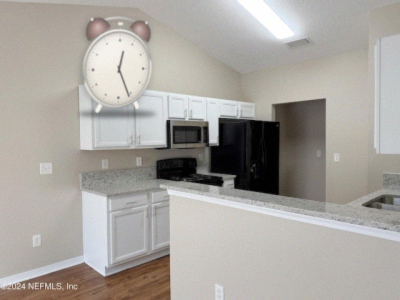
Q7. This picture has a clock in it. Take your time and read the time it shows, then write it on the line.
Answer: 12:26
